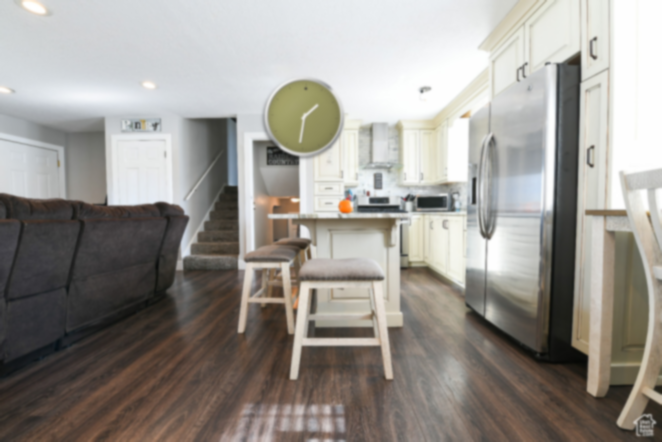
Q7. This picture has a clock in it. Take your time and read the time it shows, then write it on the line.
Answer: 1:31
